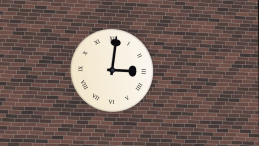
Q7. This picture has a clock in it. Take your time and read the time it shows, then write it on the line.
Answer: 3:01
